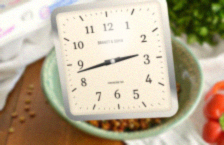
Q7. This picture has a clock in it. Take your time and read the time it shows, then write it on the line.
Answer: 2:43
